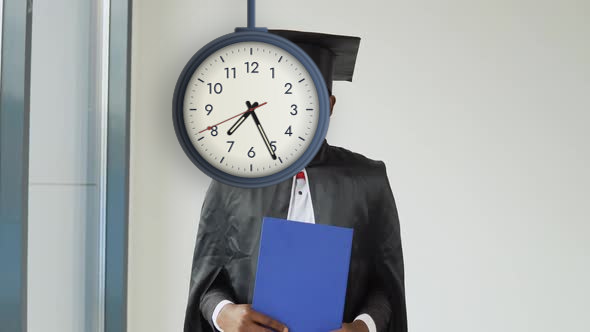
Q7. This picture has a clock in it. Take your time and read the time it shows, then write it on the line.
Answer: 7:25:41
